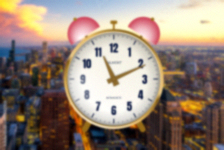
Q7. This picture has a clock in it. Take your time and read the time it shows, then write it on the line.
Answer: 11:11
